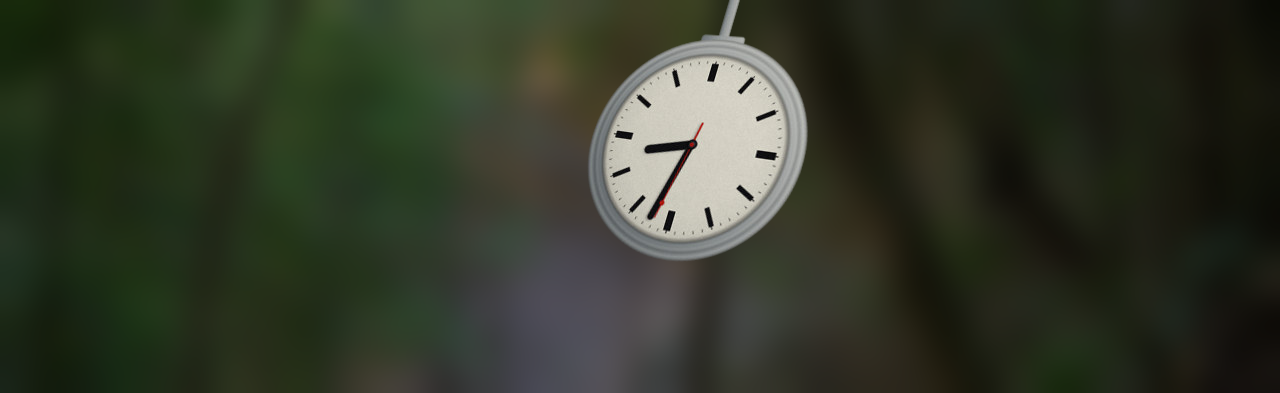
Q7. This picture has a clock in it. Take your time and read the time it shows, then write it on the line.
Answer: 8:32:32
